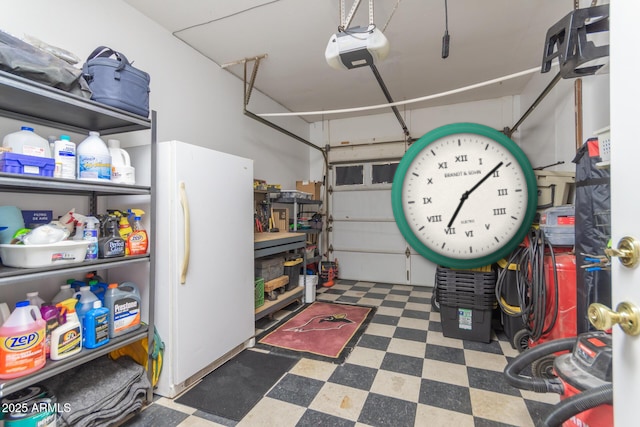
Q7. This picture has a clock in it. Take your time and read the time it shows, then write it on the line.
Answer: 7:09
